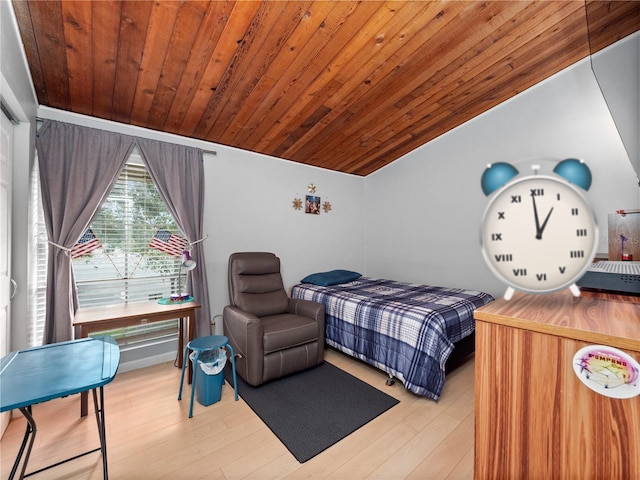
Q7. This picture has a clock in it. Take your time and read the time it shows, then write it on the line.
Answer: 12:59
